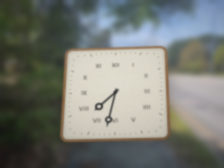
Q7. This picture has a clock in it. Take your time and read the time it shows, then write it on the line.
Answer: 7:32
